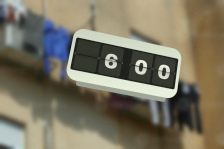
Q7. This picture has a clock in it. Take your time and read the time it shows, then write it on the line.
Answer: 6:00
